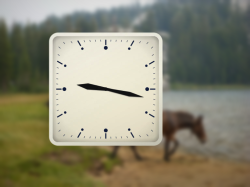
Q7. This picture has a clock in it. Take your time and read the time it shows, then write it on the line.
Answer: 9:17
